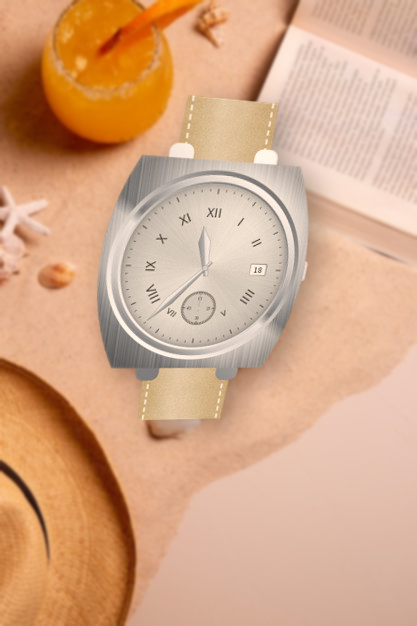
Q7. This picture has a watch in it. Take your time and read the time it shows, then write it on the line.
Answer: 11:37
